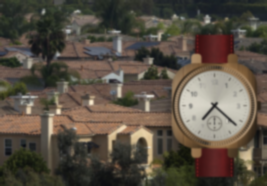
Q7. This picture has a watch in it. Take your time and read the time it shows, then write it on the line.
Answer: 7:22
